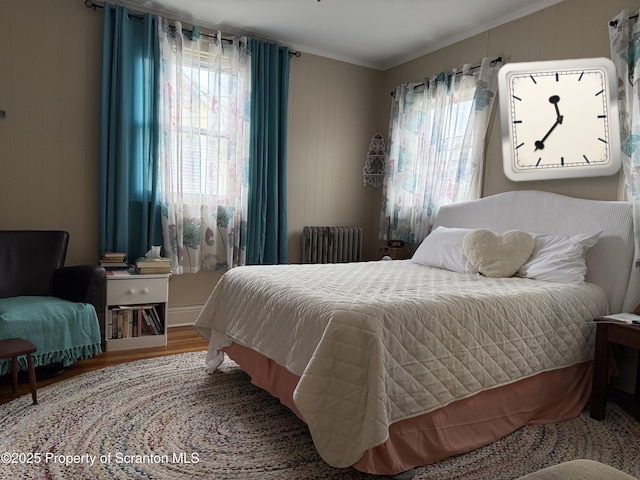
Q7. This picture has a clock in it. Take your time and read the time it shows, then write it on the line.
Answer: 11:37
